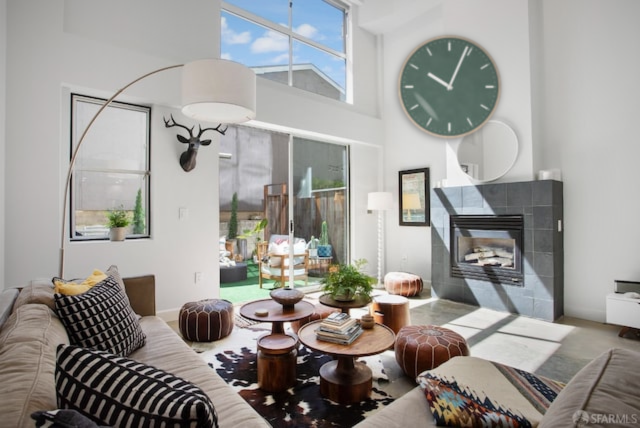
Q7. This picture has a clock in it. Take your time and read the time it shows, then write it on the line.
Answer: 10:04
